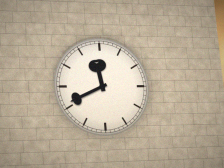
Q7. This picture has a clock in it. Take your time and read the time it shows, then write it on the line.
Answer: 11:41
